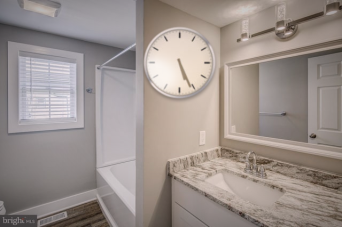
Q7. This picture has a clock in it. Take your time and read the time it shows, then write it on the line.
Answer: 5:26
